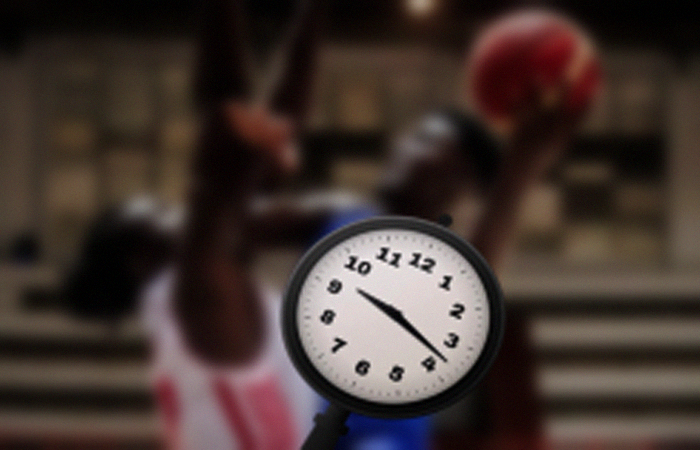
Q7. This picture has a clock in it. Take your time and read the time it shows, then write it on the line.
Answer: 9:18
